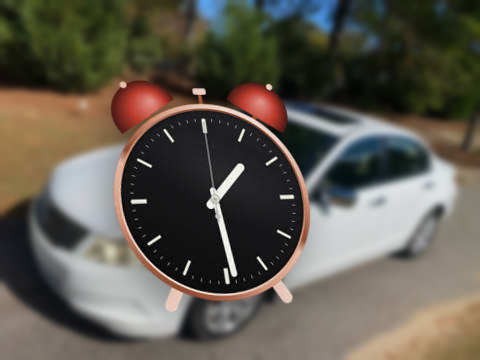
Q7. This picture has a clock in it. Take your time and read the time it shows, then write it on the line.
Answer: 1:29:00
